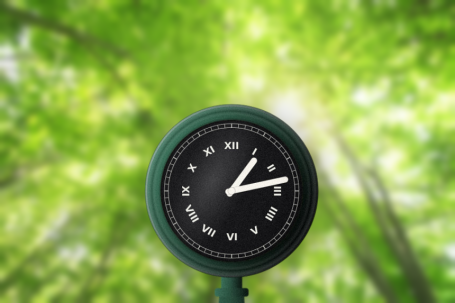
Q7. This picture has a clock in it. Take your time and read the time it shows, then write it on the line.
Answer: 1:13
